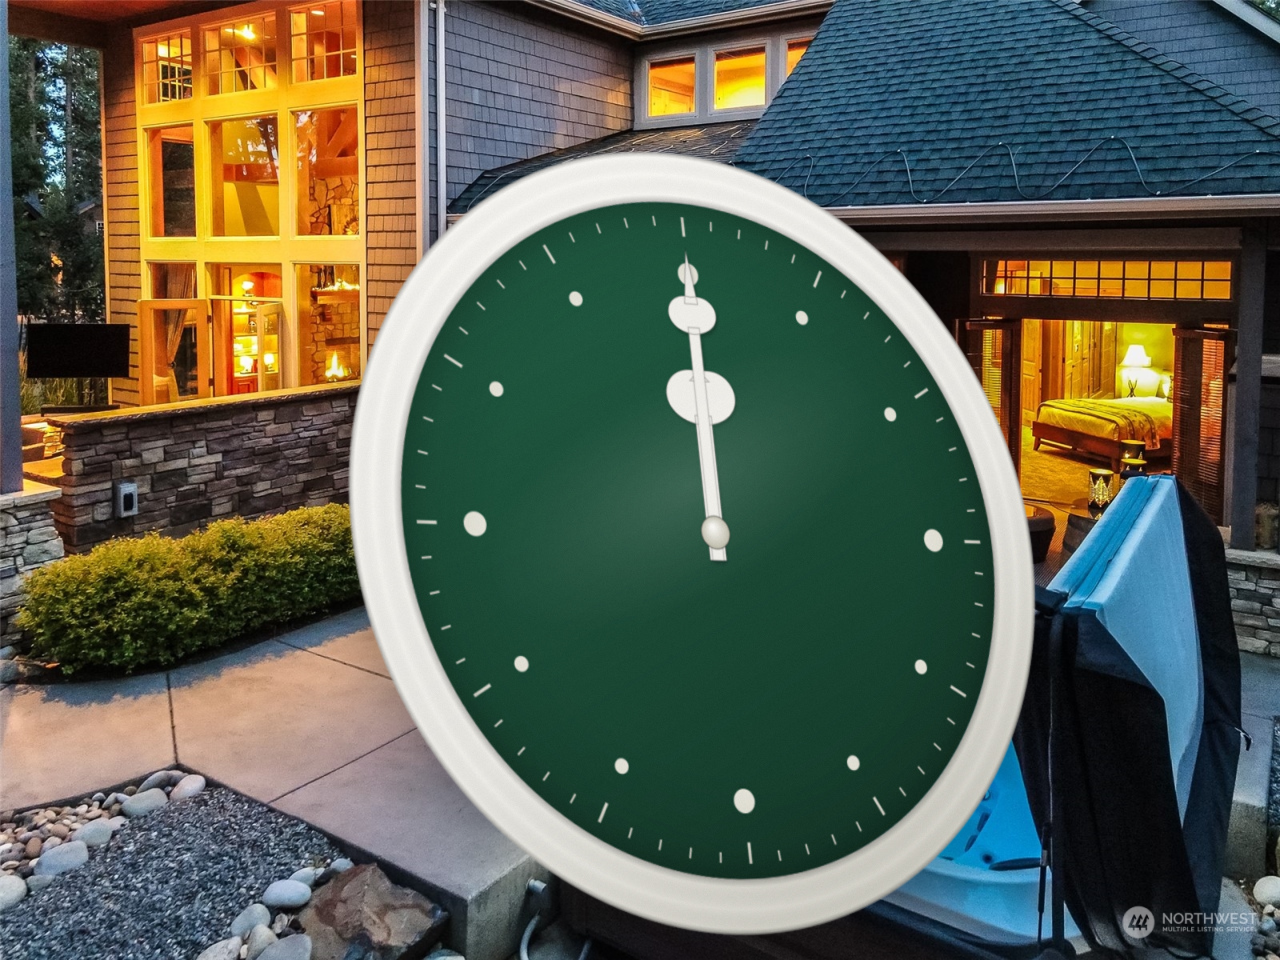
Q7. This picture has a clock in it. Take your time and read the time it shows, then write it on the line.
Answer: 12:00
